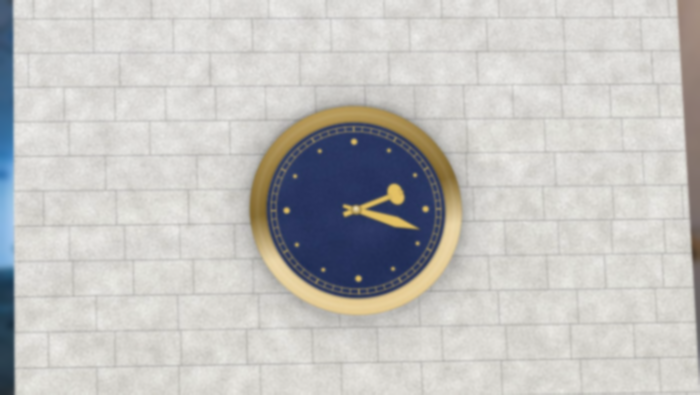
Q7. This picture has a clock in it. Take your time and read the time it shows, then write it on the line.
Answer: 2:18
